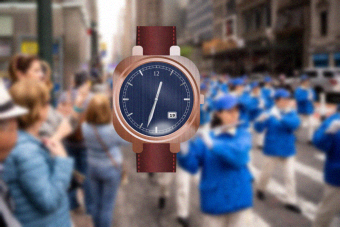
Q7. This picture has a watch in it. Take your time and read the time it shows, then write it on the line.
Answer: 12:33
